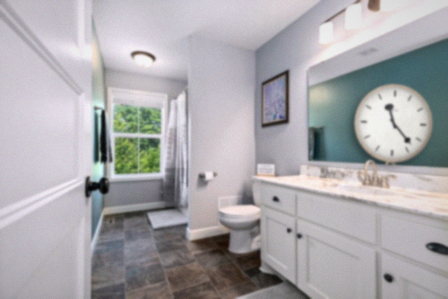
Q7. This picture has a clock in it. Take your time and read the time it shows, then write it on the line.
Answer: 11:23
